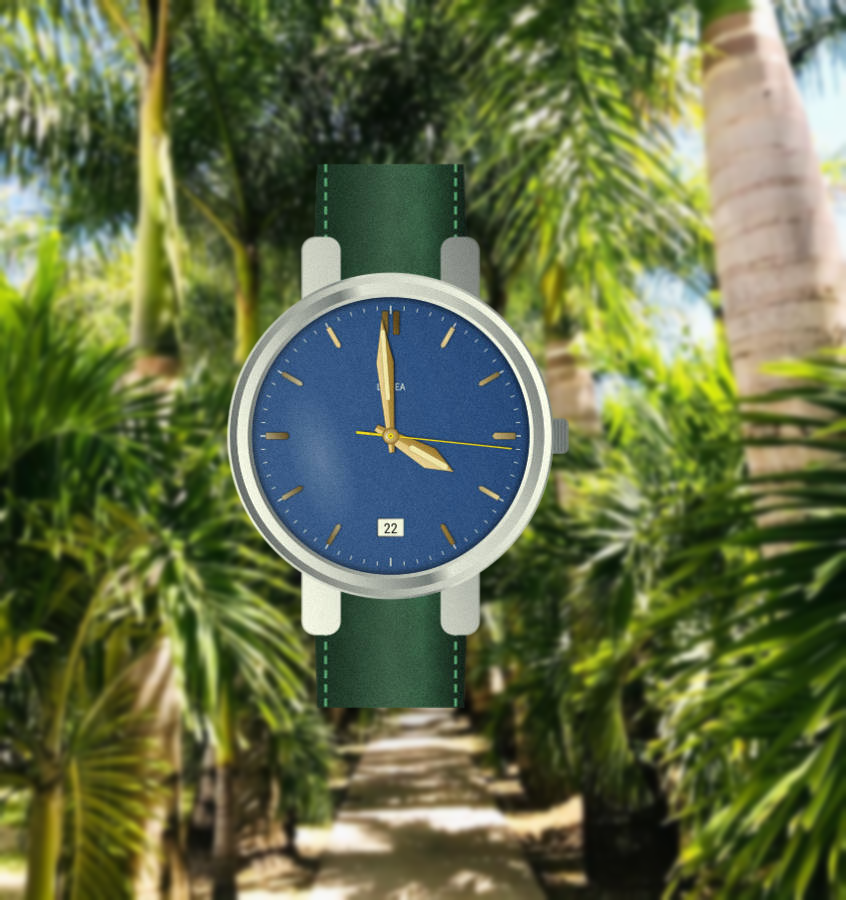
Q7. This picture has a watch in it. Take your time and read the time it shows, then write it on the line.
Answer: 3:59:16
